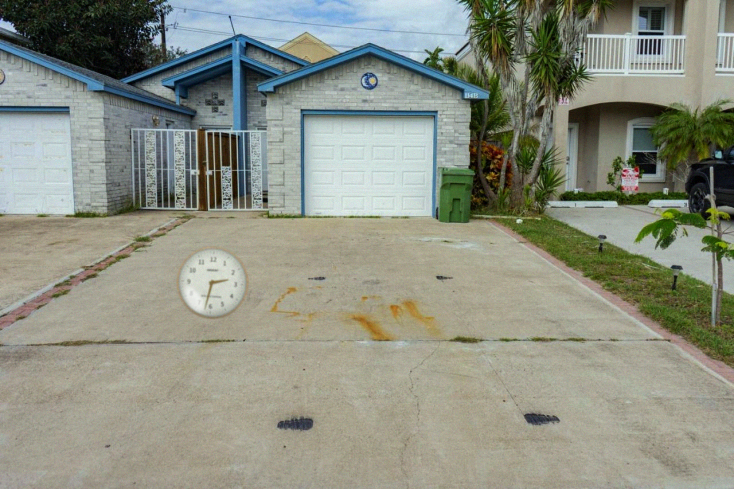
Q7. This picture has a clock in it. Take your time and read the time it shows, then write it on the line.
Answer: 2:32
